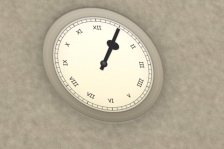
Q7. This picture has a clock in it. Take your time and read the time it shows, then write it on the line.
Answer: 1:05
